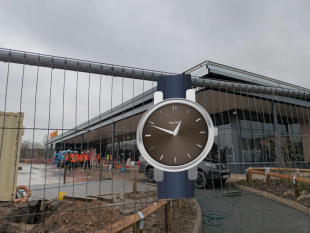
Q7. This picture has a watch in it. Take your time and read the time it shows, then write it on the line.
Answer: 12:49
